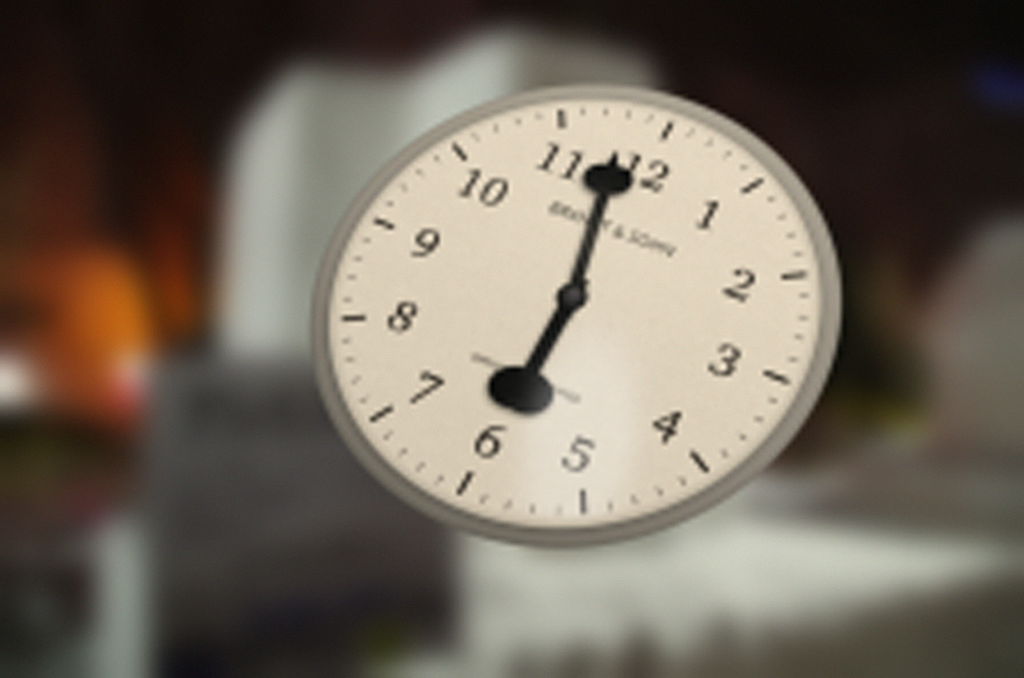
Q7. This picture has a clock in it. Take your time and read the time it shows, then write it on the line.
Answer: 5:58
